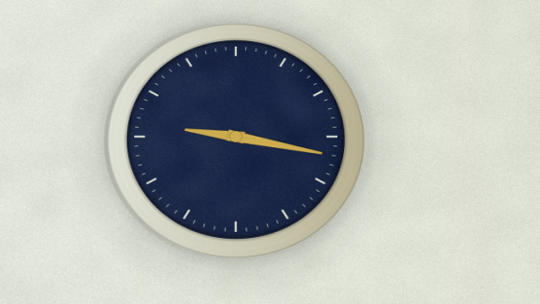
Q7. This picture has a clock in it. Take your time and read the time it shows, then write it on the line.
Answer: 9:17
